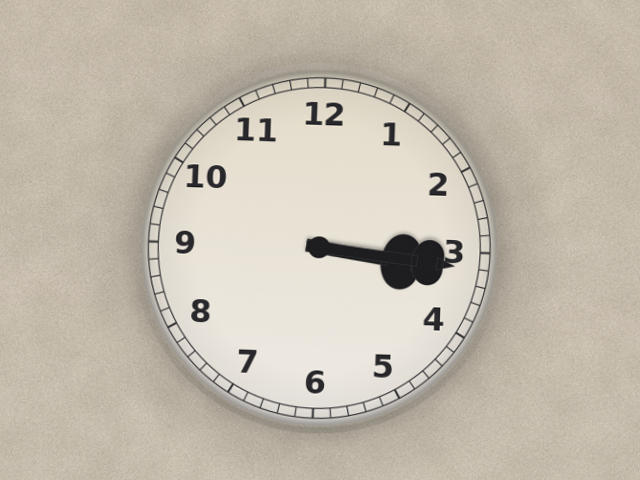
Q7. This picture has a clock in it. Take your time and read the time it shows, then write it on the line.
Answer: 3:16
